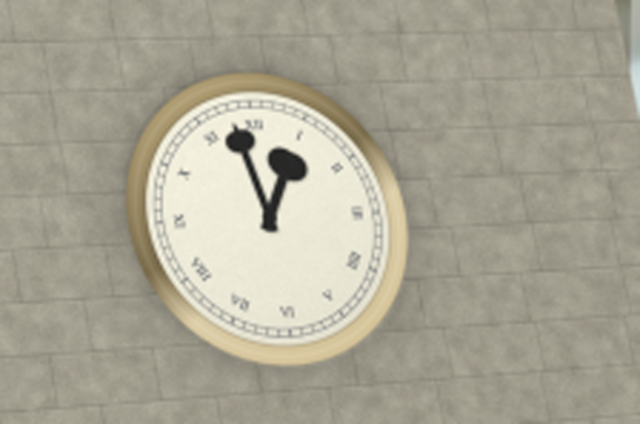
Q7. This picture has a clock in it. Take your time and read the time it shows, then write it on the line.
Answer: 12:58
